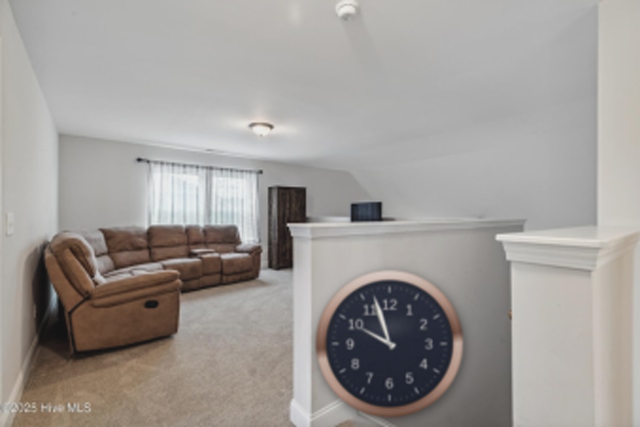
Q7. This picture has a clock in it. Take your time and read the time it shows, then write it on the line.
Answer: 9:57
